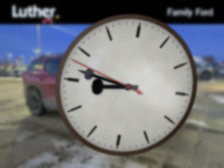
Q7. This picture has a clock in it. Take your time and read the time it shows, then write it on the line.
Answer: 8:46:48
